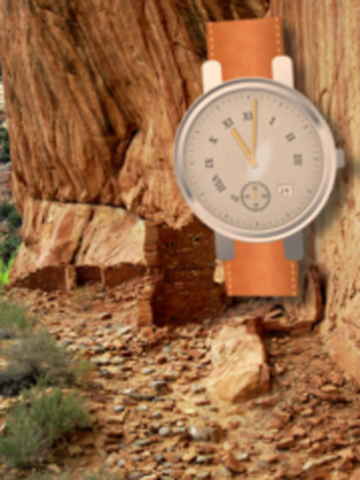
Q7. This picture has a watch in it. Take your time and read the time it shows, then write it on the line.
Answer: 11:01
